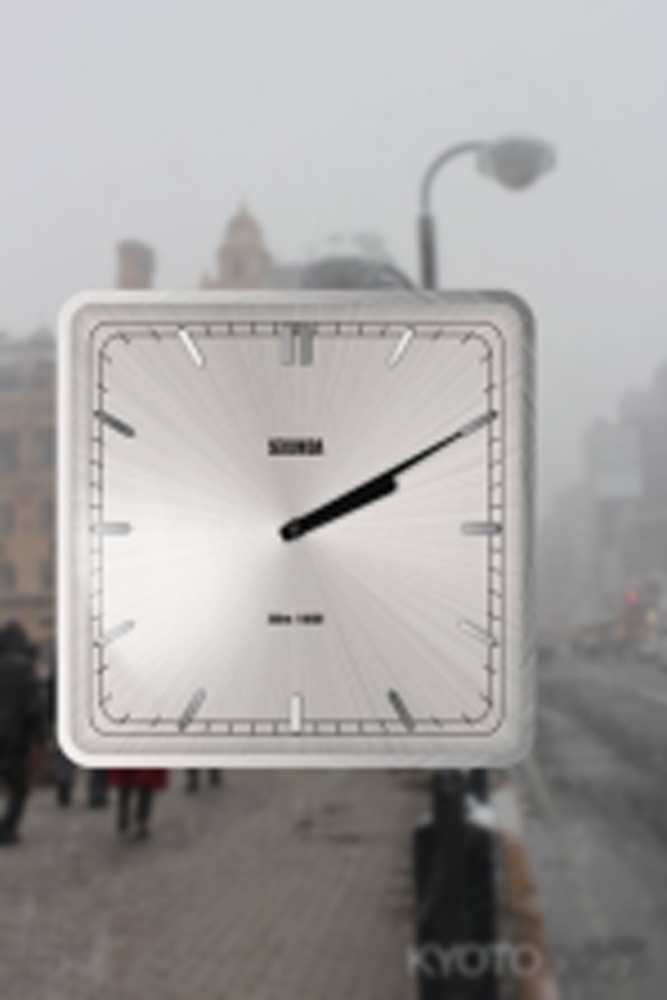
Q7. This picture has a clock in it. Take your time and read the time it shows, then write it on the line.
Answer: 2:10
